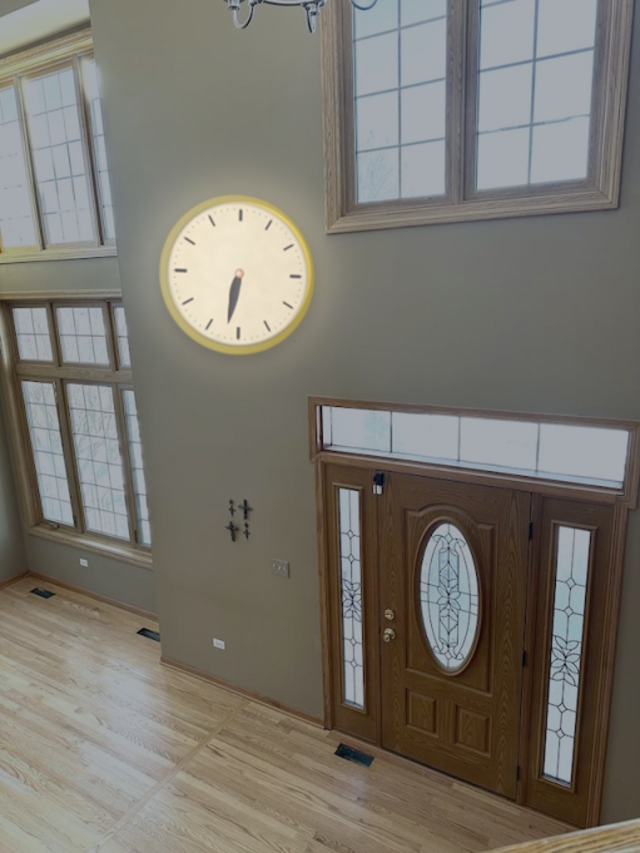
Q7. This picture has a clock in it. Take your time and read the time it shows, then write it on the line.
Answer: 6:32
